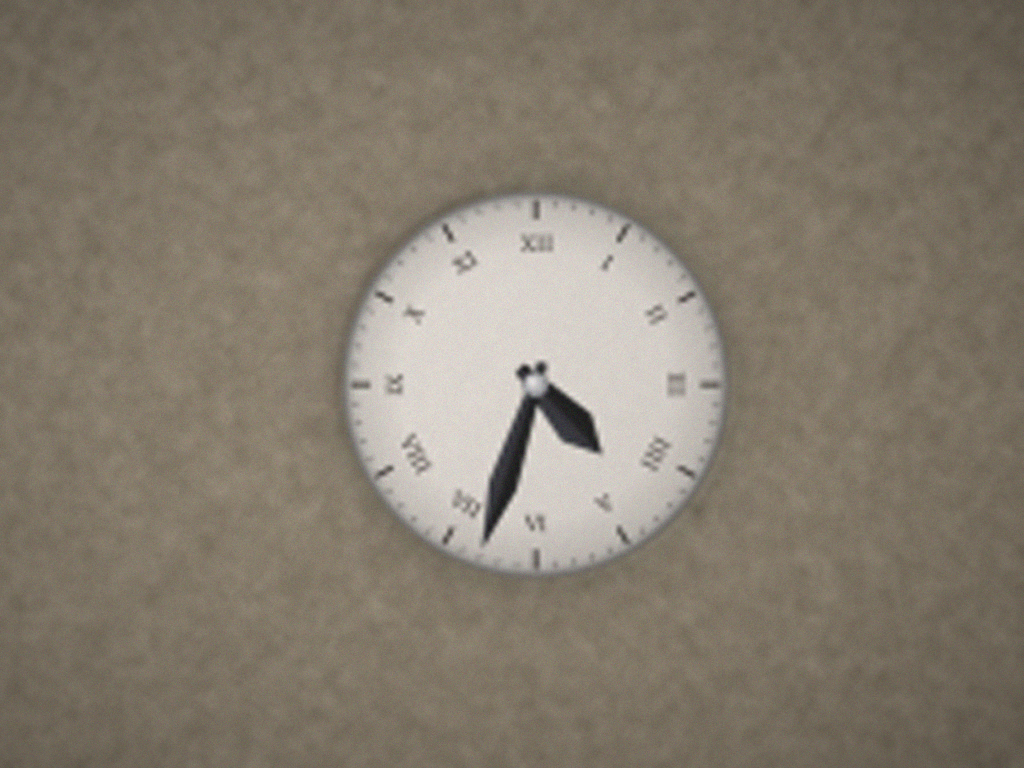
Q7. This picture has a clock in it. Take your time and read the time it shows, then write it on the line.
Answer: 4:33
